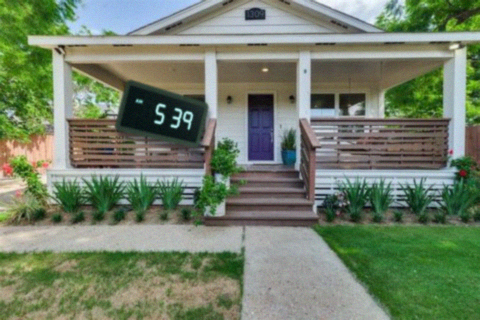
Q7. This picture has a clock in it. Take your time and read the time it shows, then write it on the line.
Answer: 5:39
